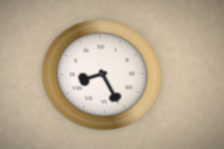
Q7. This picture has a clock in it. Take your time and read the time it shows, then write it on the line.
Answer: 8:26
